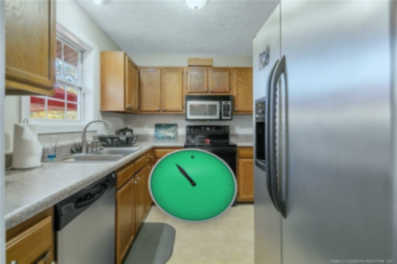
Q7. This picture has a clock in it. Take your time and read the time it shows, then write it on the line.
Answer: 10:54
